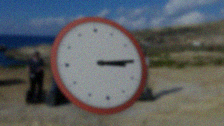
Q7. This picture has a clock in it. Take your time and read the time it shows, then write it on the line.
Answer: 3:15
